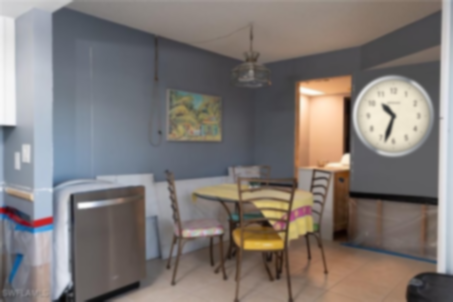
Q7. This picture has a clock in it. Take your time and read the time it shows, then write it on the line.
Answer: 10:33
